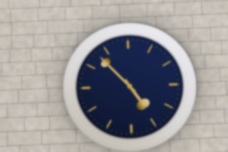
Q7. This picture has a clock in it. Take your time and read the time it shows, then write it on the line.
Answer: 4:53
